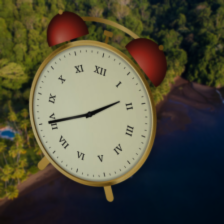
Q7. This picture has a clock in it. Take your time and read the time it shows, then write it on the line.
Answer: 1:40
